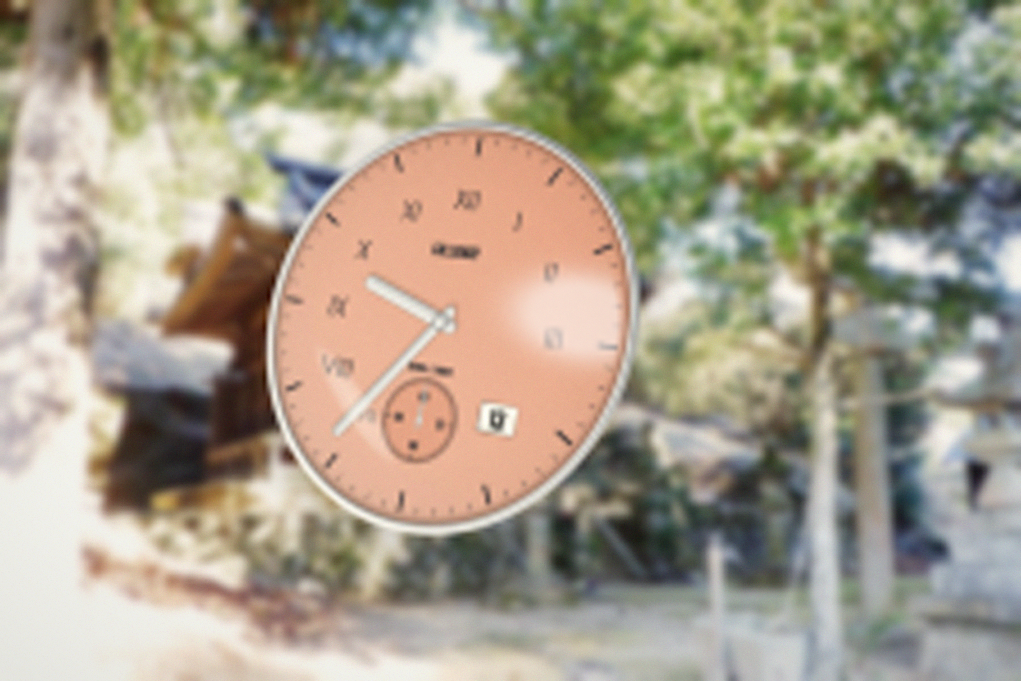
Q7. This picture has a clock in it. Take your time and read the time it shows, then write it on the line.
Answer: 9:36
